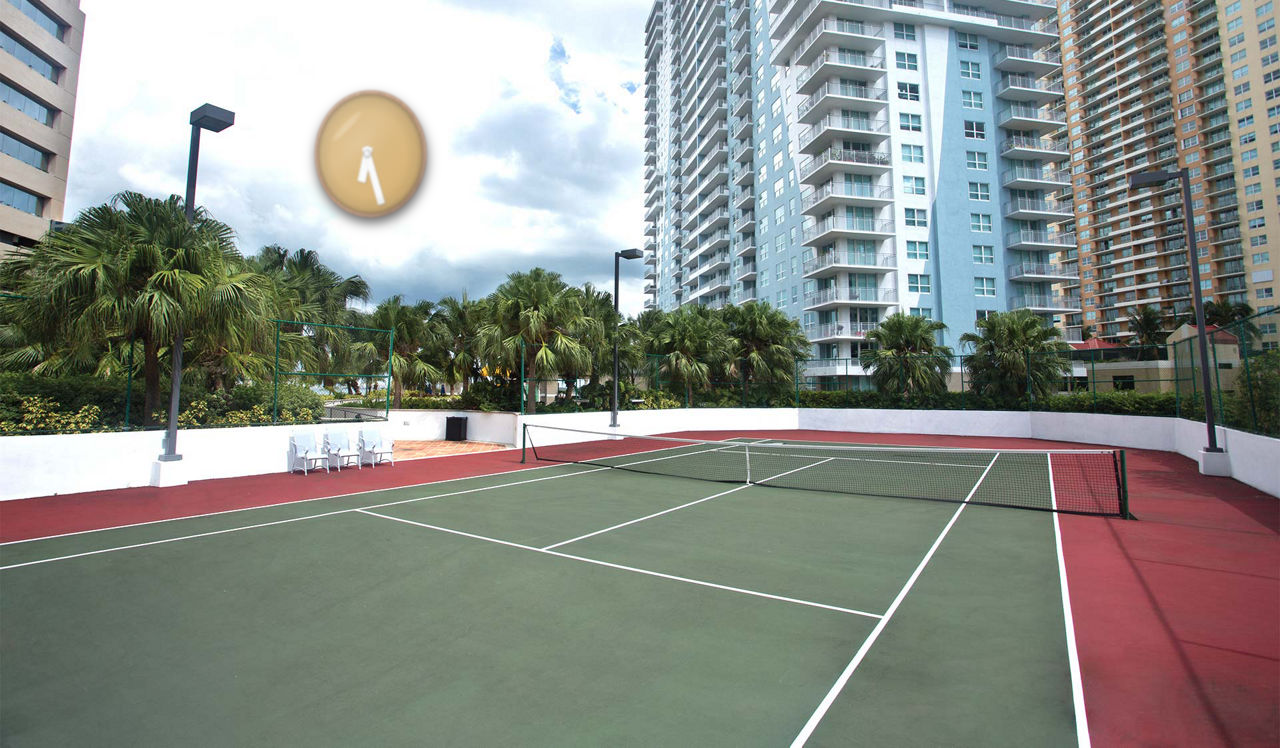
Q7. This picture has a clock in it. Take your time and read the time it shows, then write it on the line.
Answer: 6:27
